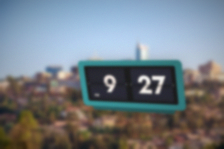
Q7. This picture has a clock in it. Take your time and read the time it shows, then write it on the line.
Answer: 9:27
